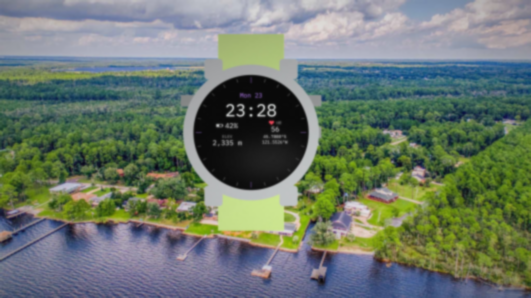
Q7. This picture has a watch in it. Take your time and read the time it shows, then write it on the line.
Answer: 23:28
